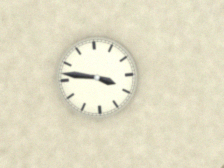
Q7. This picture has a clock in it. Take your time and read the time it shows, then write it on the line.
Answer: 3:47
